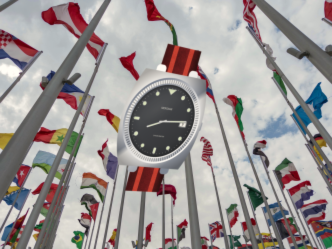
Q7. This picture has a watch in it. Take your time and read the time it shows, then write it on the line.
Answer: 8:14
